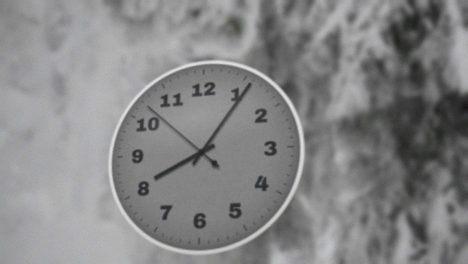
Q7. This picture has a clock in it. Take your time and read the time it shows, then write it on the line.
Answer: 8:05:52
